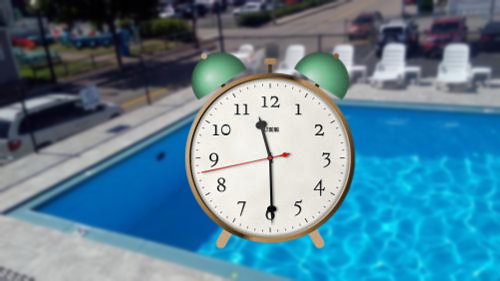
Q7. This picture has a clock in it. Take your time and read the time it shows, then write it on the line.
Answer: 11:29:43
